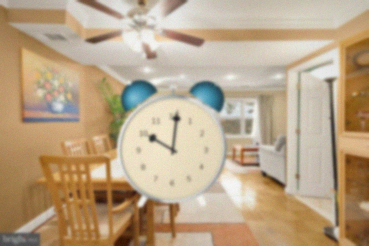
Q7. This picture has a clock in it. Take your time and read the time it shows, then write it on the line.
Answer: 10:01
